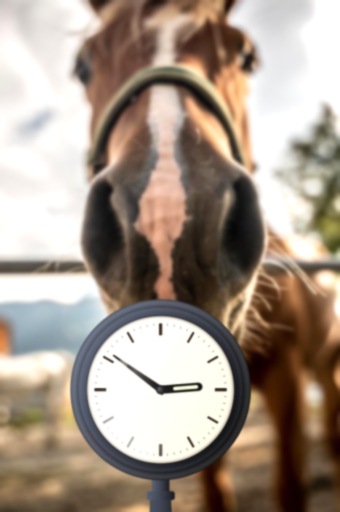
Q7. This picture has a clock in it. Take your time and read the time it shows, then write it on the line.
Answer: 2:51
